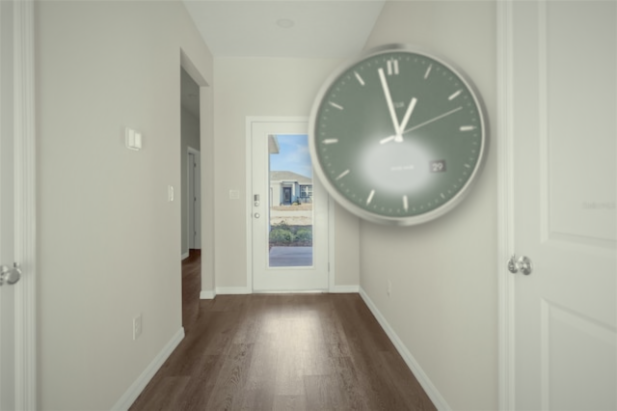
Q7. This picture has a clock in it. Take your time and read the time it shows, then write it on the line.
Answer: 12:58:12
